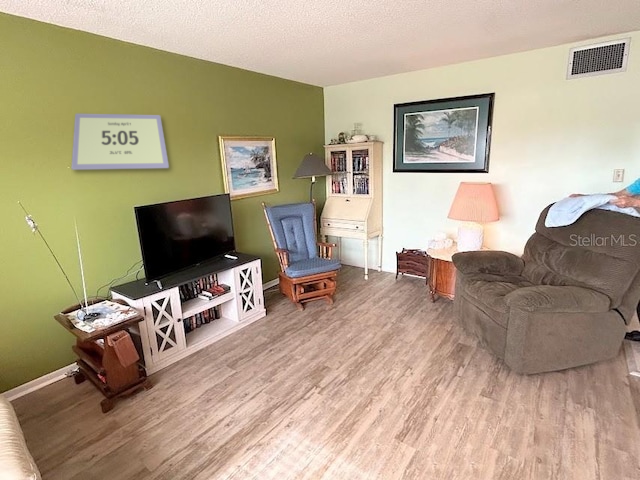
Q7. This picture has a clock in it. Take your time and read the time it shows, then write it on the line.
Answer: 5:05
